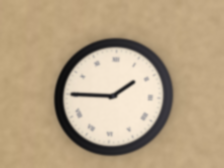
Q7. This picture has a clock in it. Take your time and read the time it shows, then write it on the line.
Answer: 1:45
